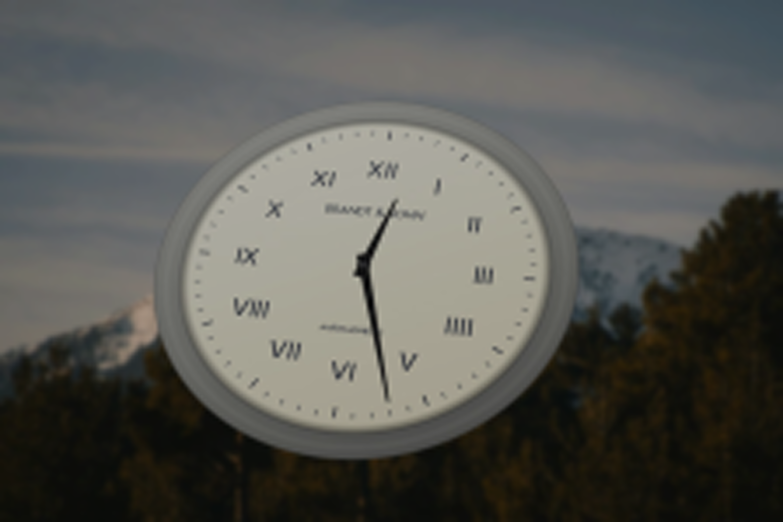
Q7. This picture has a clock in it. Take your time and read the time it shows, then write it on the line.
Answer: 12:27
